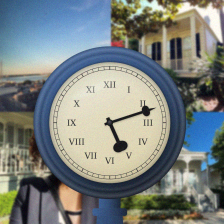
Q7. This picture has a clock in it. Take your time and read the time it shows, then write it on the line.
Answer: 5:12
